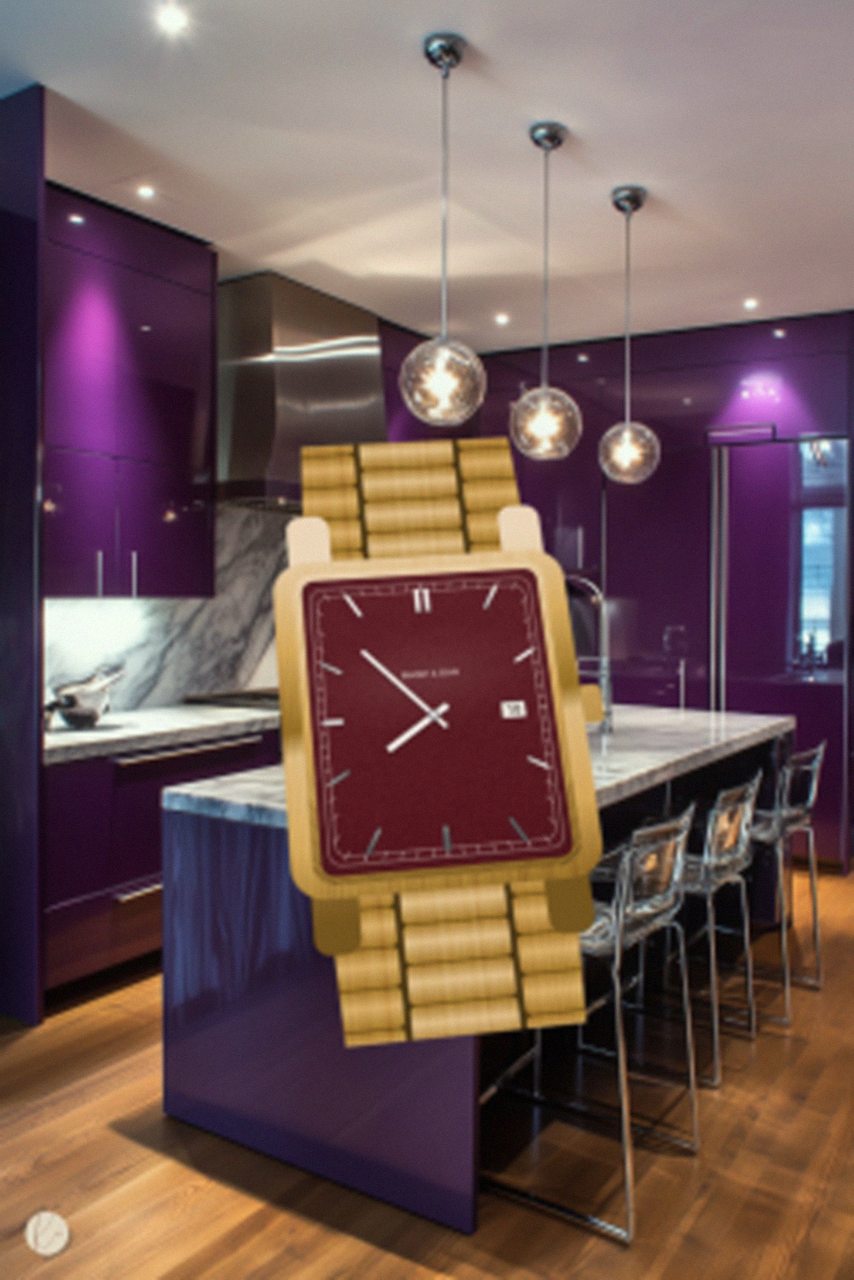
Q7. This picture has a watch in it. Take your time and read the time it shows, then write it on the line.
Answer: 7:53
